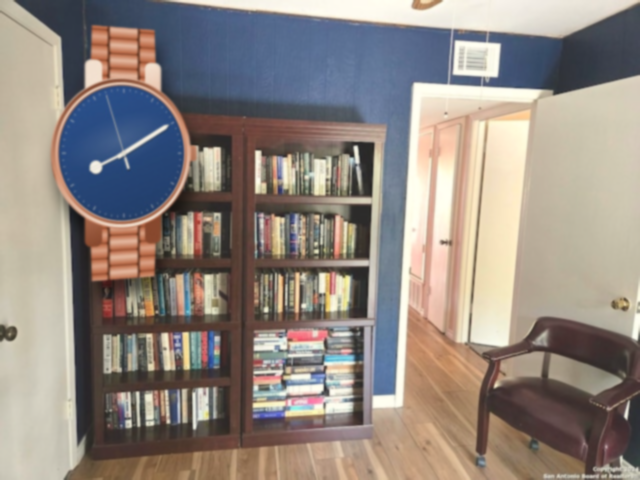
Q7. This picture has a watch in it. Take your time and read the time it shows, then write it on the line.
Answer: 8:09:57
